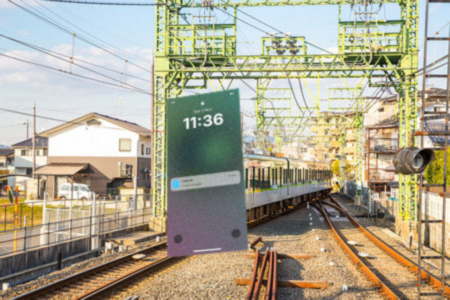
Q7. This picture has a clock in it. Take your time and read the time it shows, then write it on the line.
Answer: 11:36
